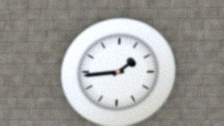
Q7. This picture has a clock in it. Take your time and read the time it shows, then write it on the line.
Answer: 1:44
